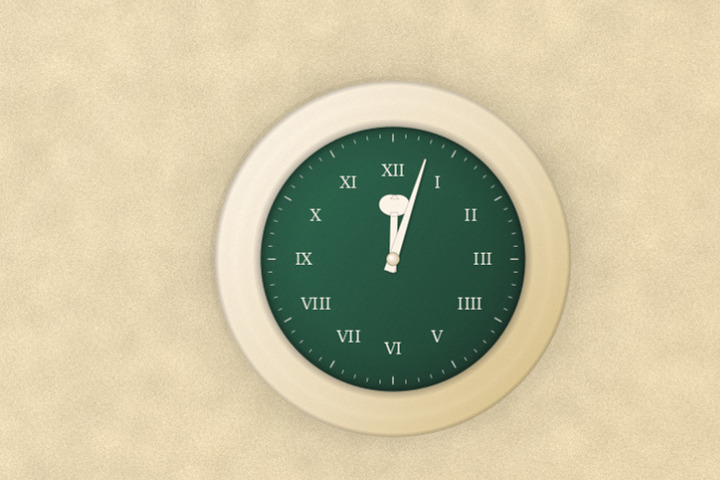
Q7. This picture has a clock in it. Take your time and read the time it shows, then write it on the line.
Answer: 12:03
